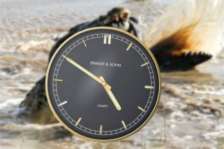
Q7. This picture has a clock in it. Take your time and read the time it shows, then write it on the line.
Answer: 4:50
